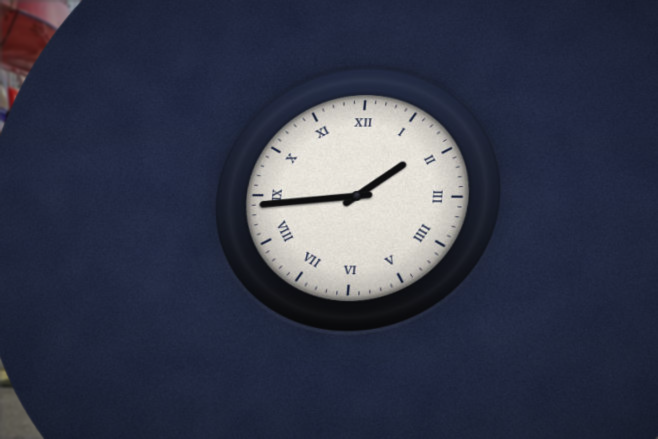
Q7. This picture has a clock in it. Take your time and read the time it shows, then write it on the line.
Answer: 1:44
